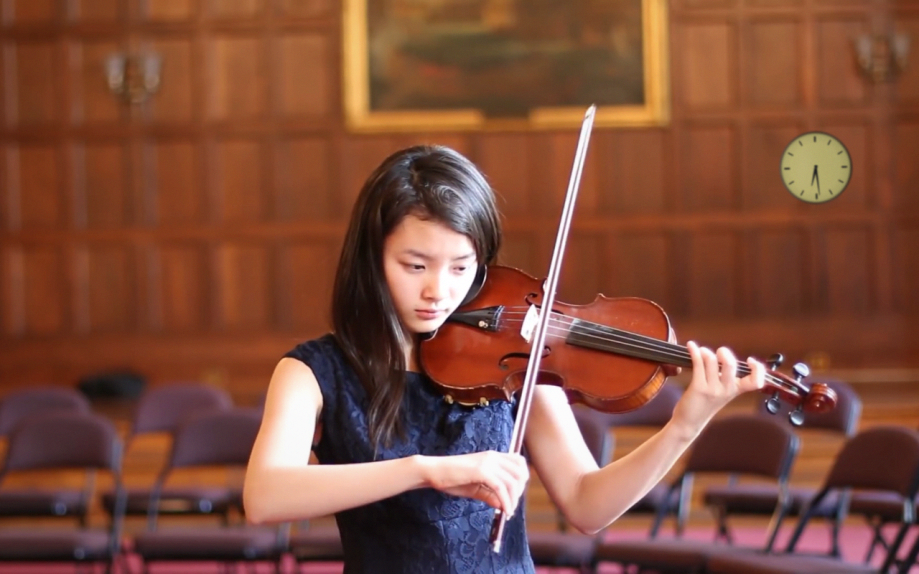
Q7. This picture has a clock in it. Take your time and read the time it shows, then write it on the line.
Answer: 6:29
